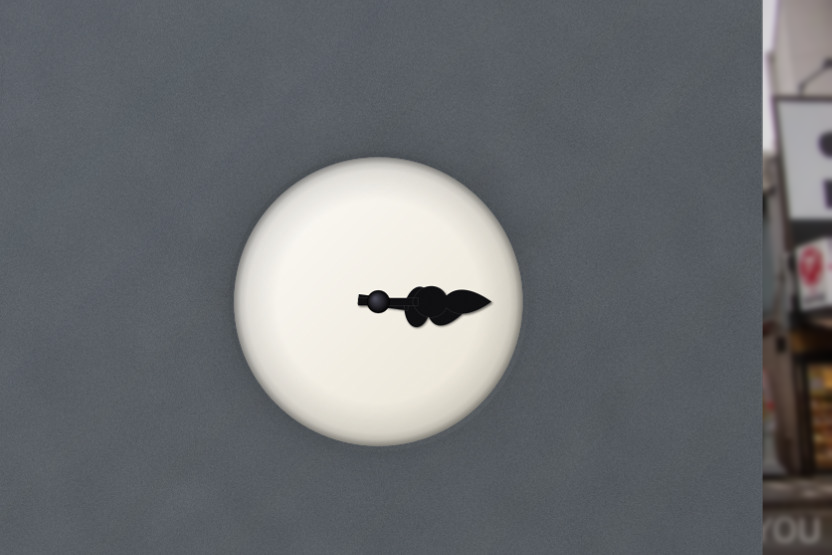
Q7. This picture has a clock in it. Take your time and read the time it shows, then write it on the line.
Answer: 3:15
